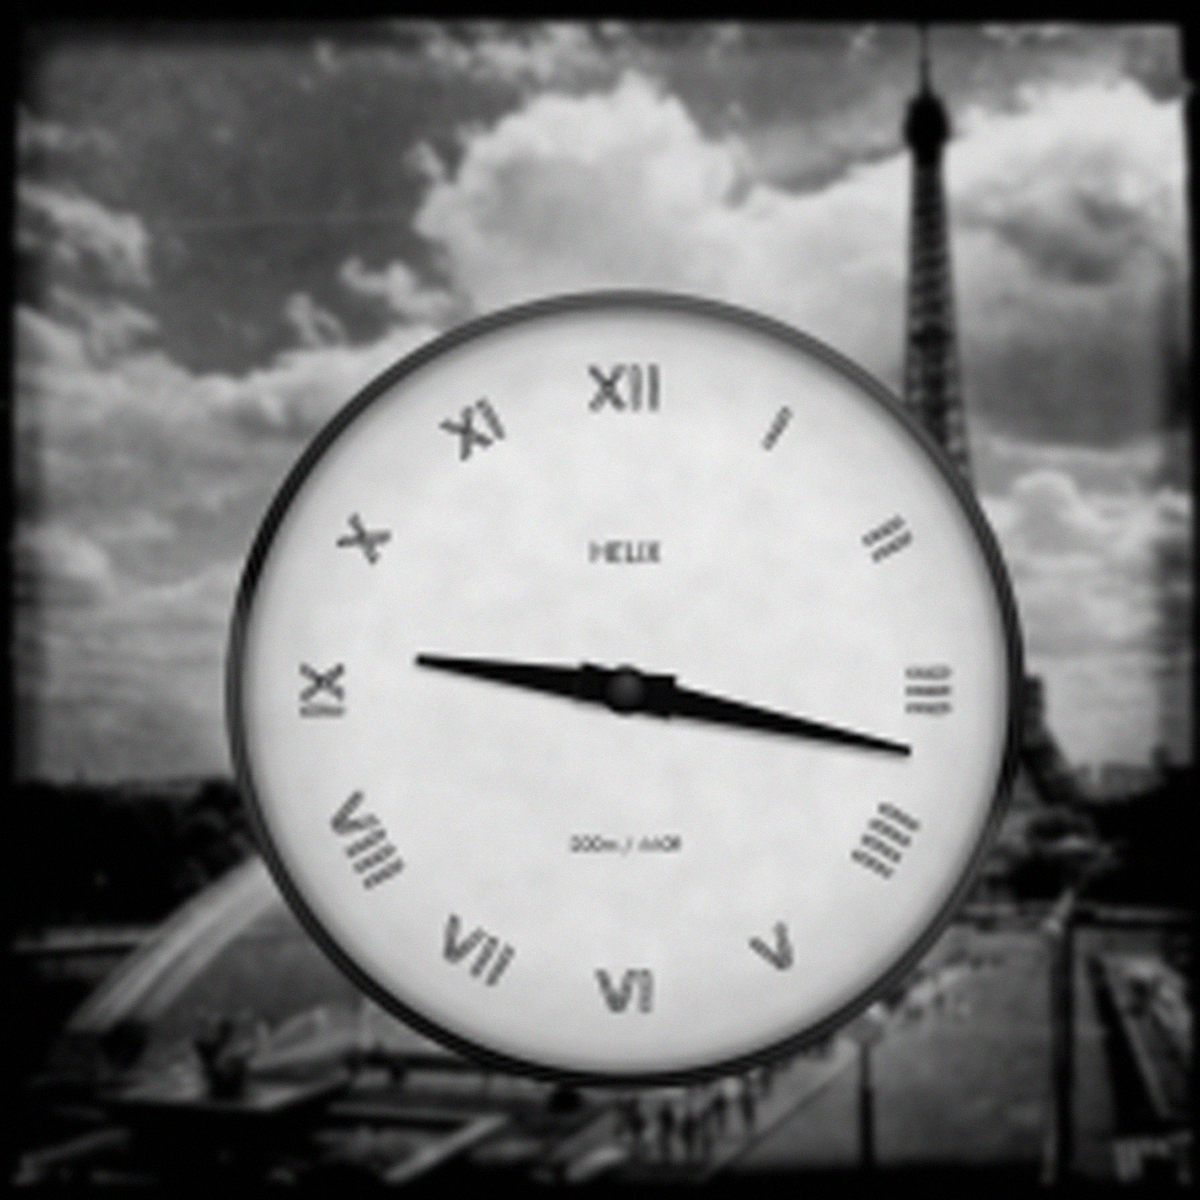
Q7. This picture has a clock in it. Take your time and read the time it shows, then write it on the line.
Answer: 9:17
